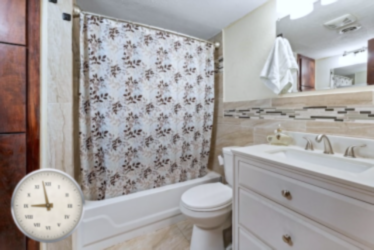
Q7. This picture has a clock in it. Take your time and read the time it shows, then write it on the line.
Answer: 8:58
